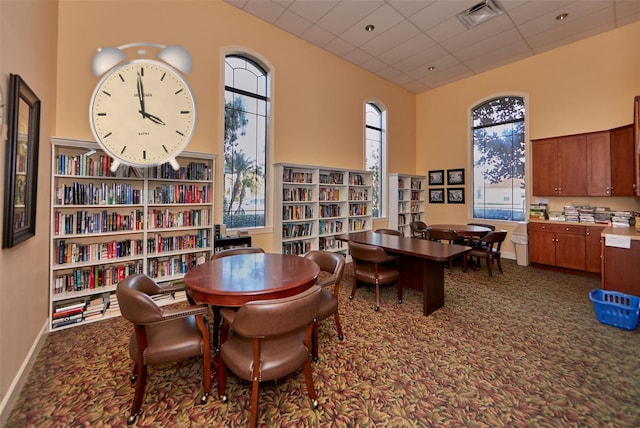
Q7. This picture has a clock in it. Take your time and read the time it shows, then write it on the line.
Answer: 3:59
